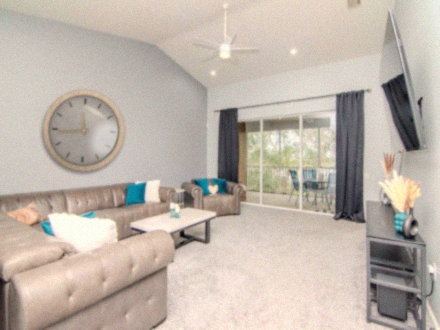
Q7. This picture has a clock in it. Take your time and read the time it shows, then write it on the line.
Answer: 11:44
